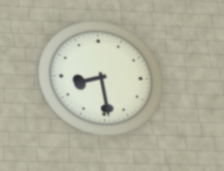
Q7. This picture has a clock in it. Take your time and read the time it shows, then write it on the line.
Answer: 8:29
